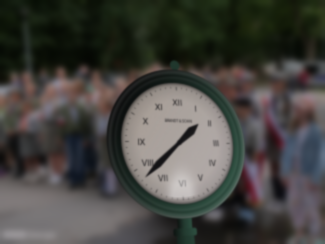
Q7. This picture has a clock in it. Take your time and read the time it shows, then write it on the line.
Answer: 1:38
